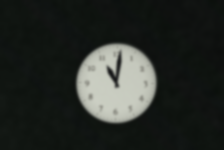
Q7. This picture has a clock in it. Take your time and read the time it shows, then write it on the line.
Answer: 11:01
